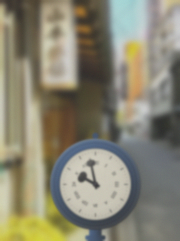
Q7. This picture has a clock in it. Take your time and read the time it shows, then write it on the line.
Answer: 9:58
